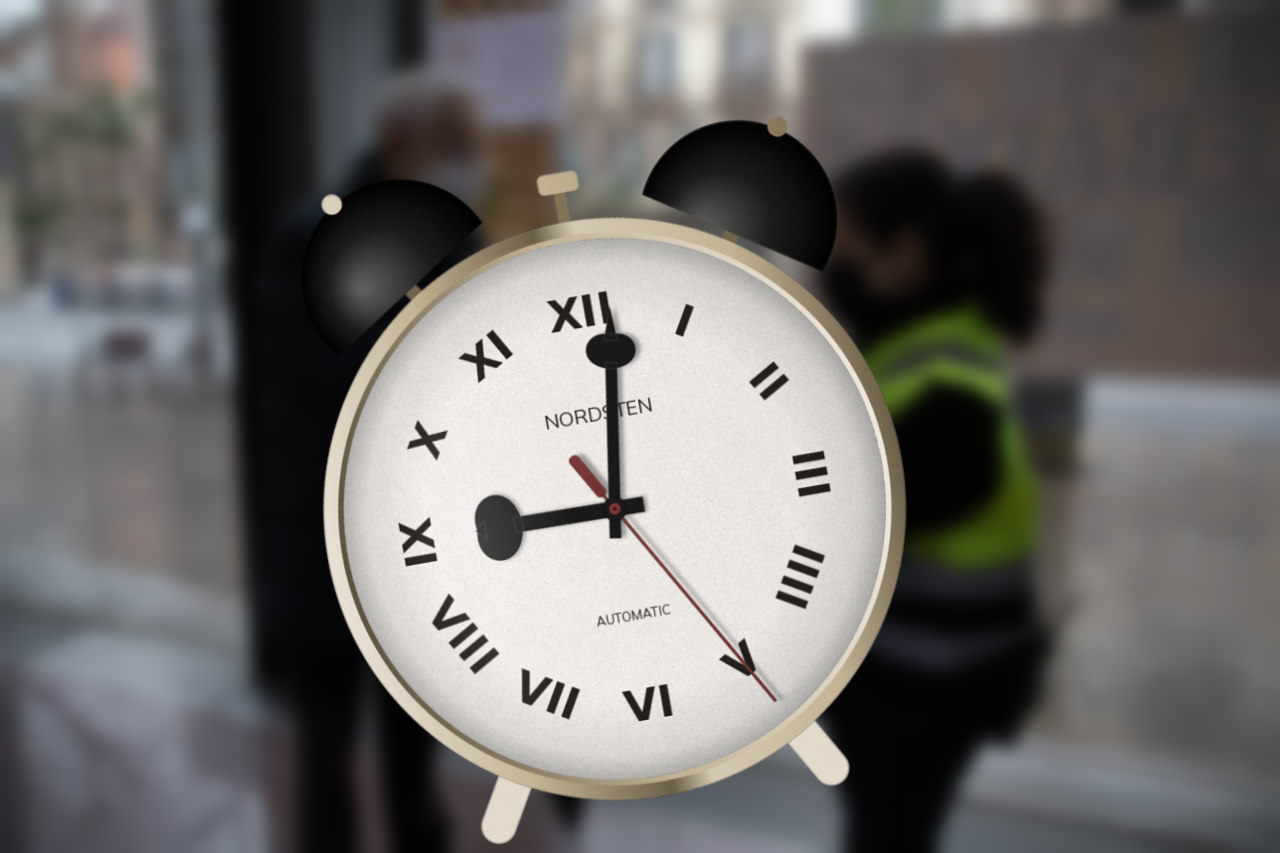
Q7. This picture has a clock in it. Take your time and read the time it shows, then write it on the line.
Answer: 9:01:25
